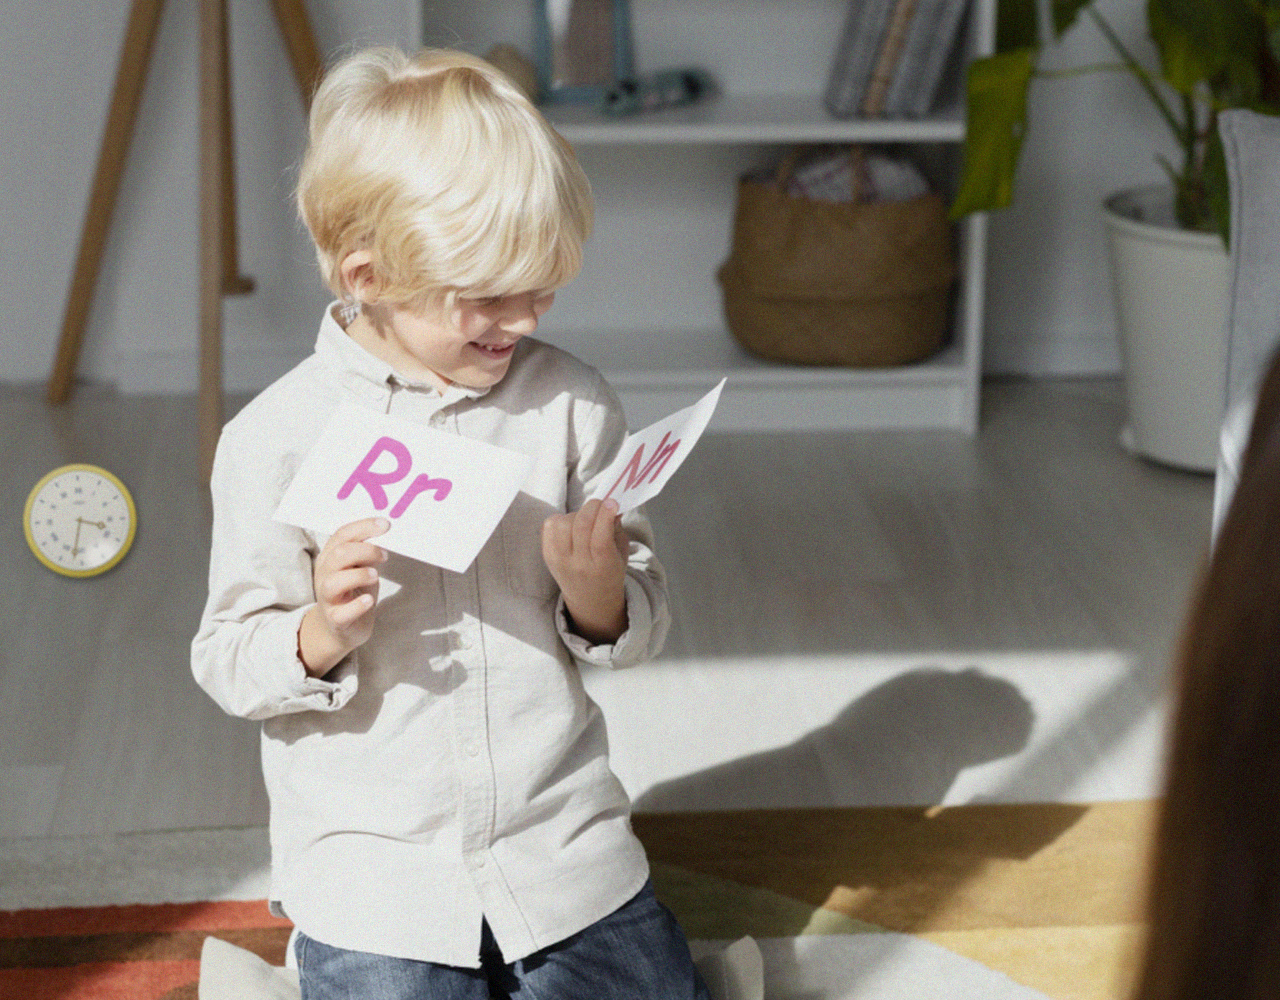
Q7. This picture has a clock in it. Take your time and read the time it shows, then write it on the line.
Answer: 3:32
